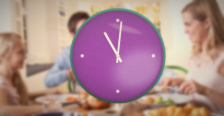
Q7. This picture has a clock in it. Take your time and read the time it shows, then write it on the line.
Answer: 11:01
